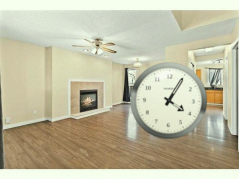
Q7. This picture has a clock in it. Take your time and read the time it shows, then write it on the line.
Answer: 4:05
